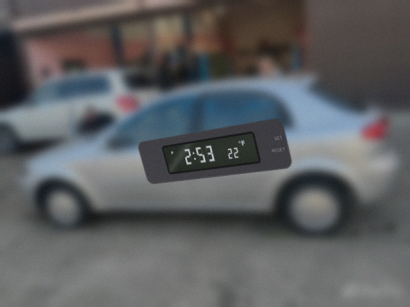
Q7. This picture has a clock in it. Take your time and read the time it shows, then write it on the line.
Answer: 2:53
